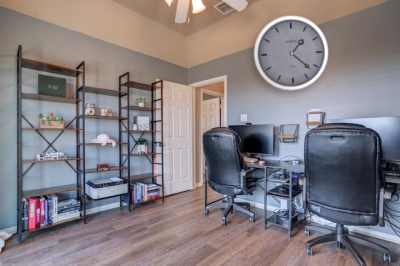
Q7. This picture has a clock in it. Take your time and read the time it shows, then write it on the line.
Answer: 1:22
